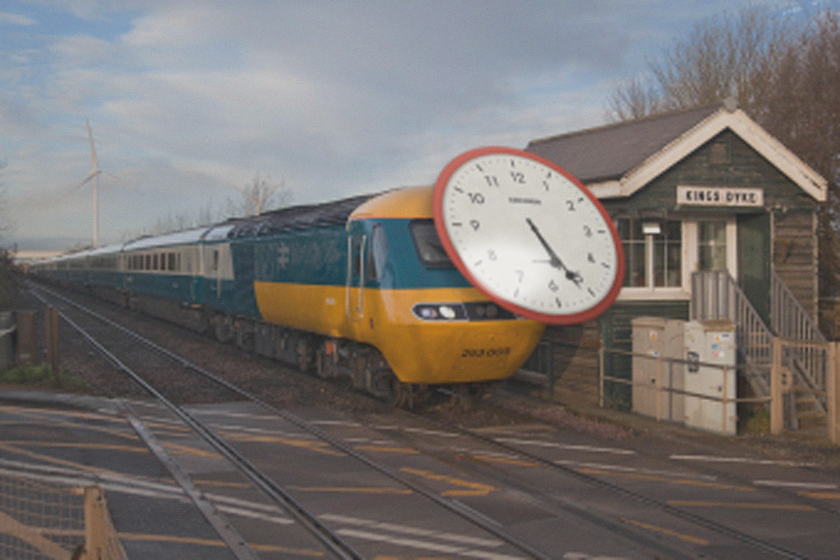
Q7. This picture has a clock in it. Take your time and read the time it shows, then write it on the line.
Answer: 5:26
